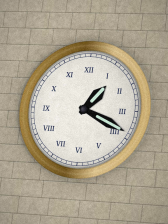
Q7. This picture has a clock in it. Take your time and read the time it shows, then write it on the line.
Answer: 1:19
